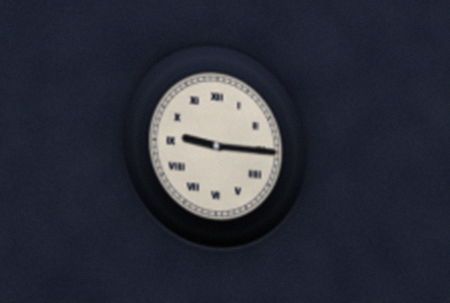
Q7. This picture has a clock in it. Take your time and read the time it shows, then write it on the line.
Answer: 9:15
